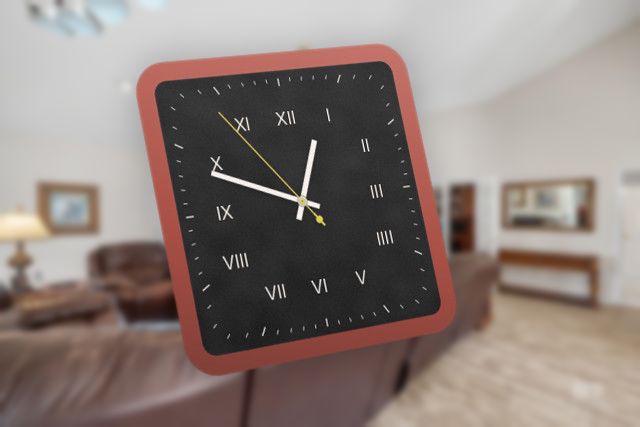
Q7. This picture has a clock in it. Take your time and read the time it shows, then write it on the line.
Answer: 12:48:54
